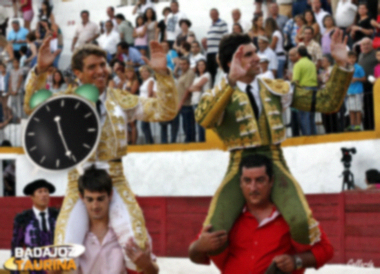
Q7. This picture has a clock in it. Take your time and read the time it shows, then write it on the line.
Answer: 11:26
